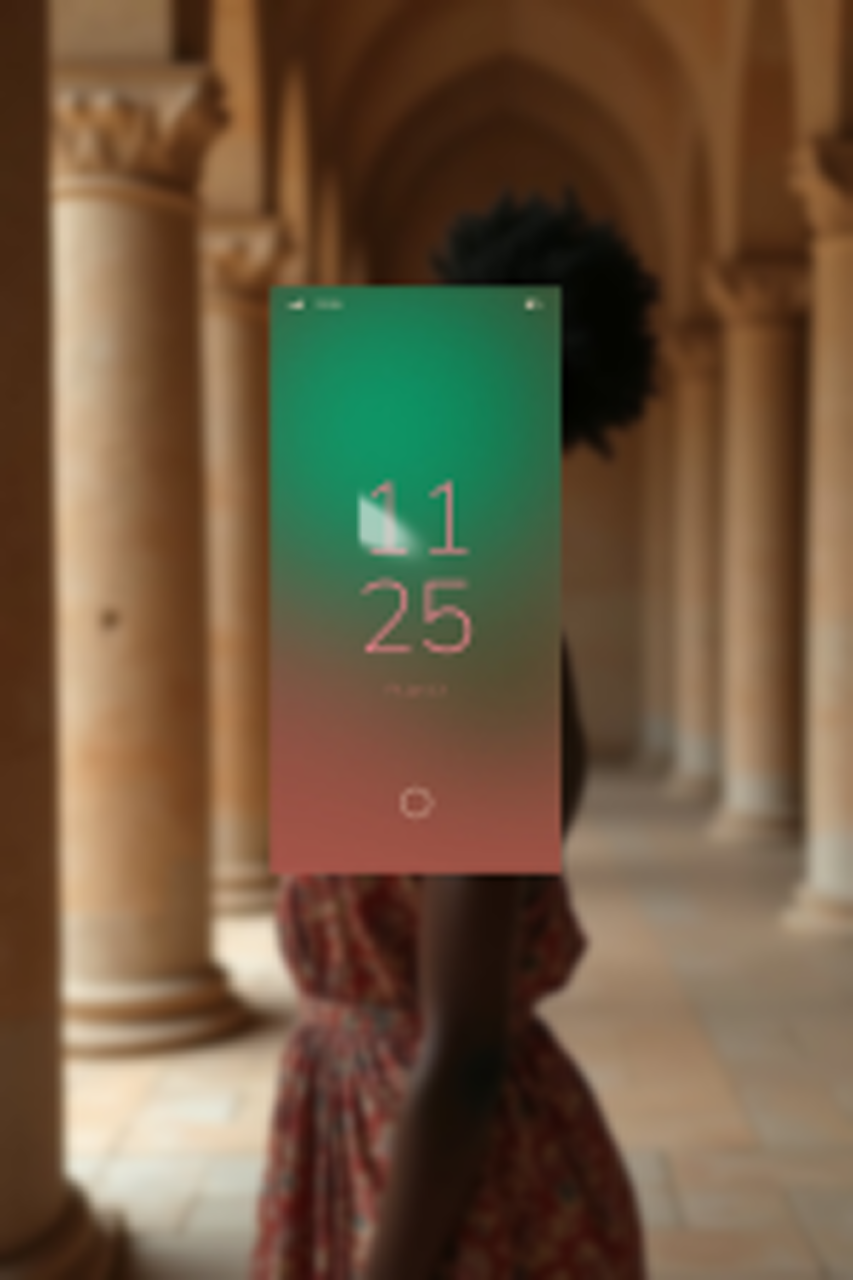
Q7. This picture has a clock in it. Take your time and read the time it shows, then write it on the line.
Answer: 11:25
